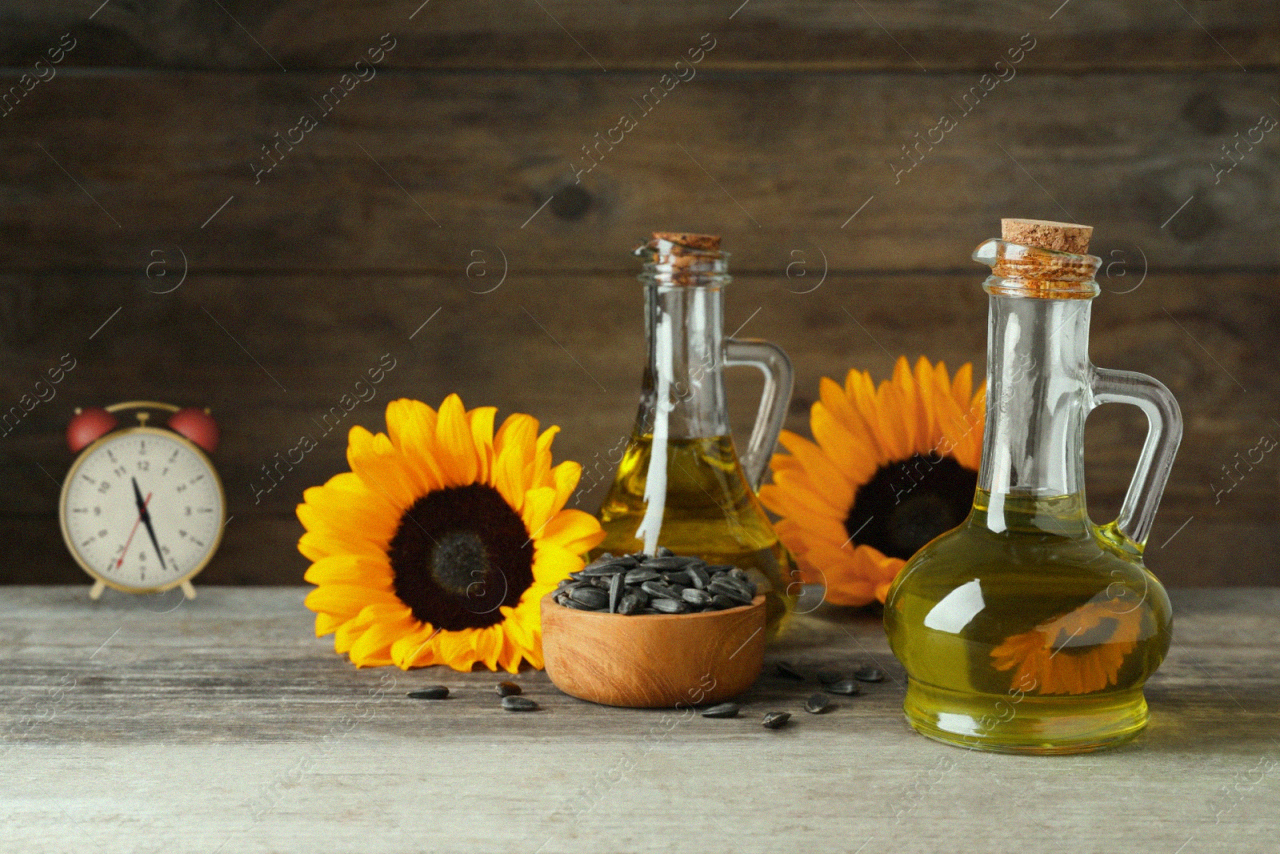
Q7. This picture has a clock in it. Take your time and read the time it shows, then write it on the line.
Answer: 11:26:34
